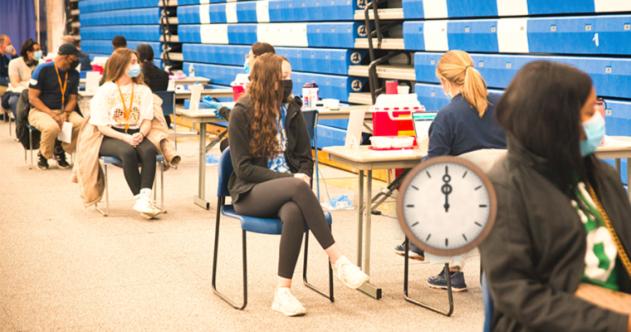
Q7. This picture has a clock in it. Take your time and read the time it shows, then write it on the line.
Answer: 12:00
